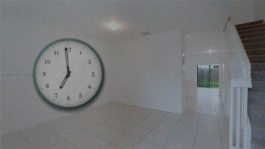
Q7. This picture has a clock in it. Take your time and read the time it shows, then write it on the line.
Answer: 6:59
